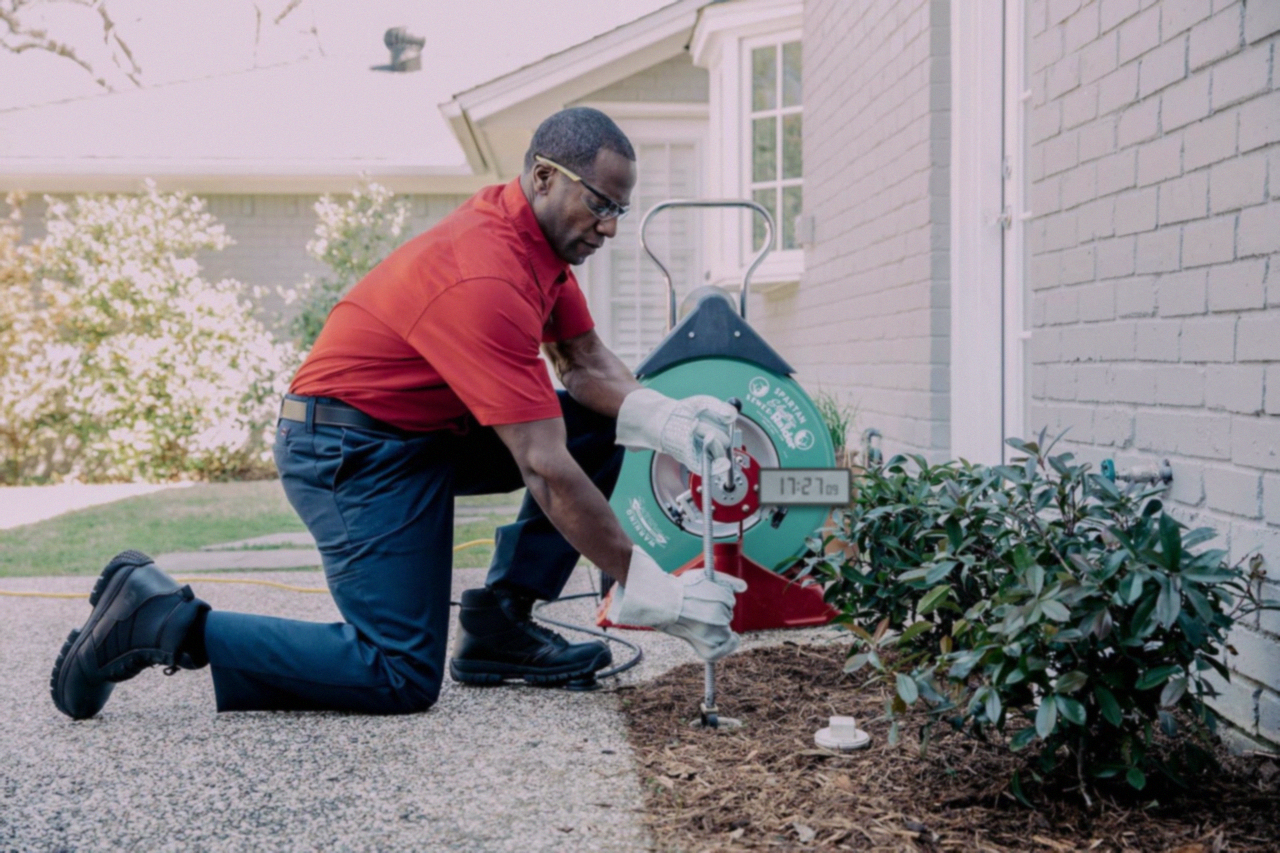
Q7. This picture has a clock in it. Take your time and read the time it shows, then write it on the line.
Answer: 17:27
